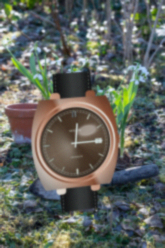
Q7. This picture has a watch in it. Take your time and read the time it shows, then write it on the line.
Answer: 12:15
